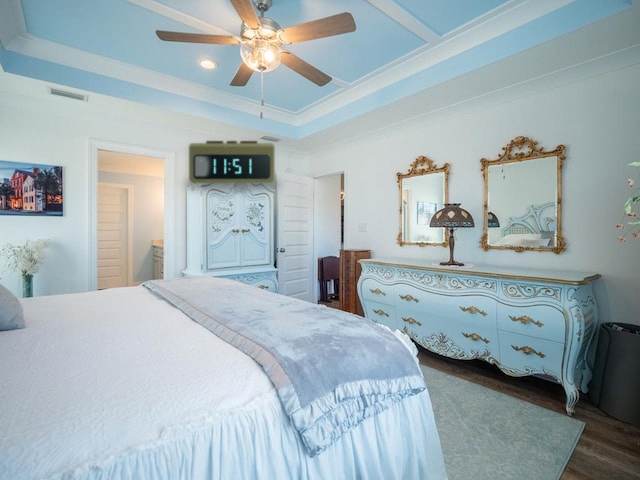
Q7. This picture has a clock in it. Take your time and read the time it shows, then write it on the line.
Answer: 11:51
